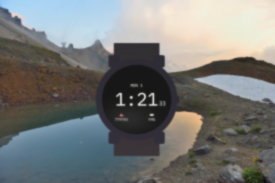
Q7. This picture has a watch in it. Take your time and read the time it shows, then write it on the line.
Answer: 1:21
